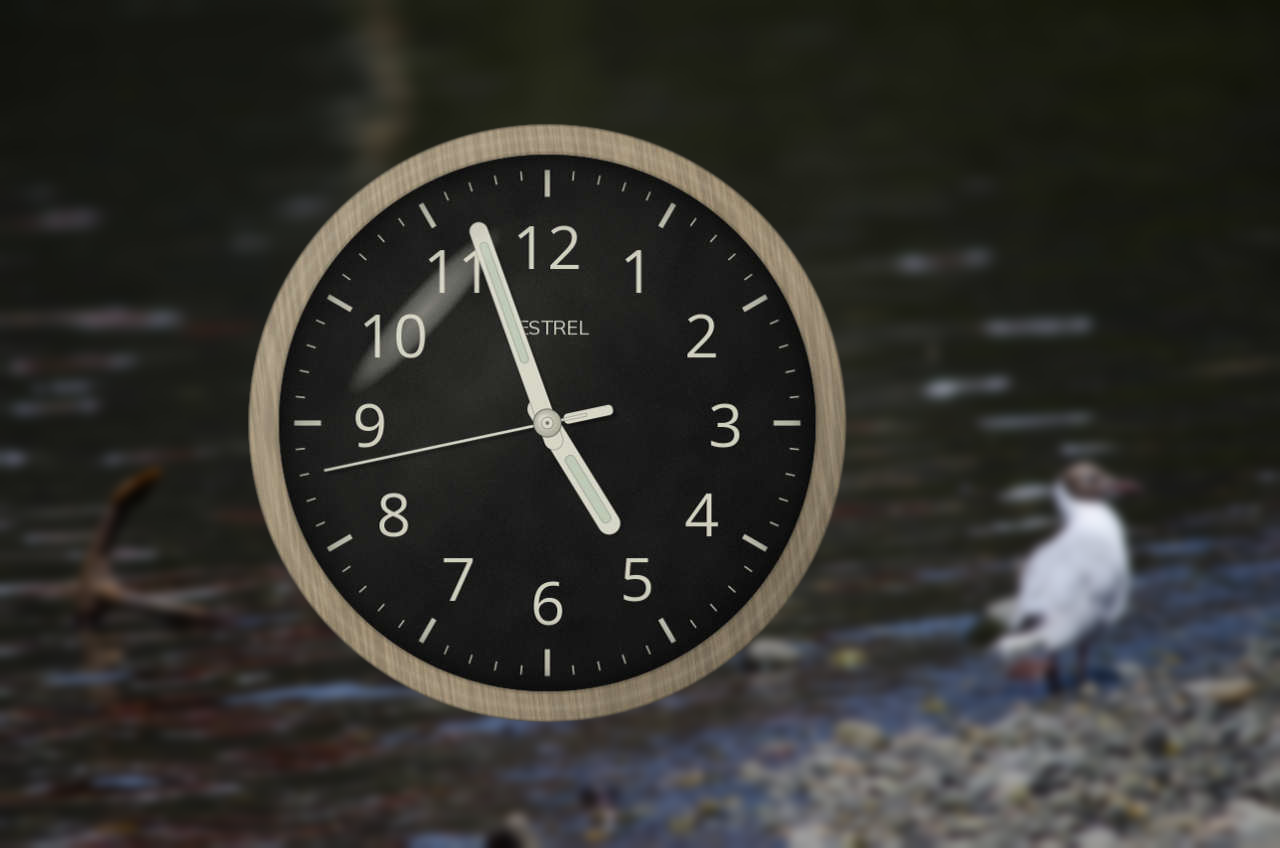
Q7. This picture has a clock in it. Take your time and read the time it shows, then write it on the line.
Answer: 4:56:43
